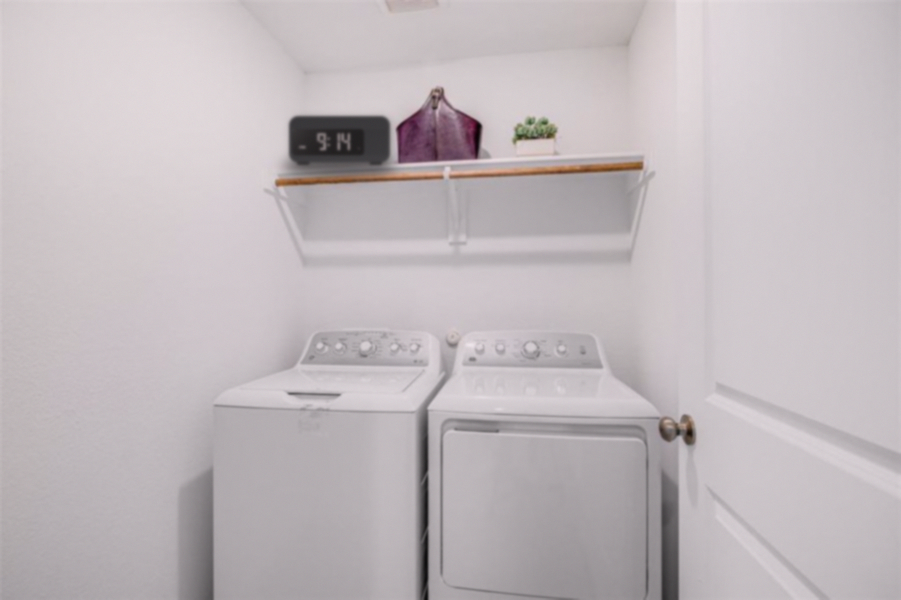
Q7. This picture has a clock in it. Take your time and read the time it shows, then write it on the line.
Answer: 9:14
